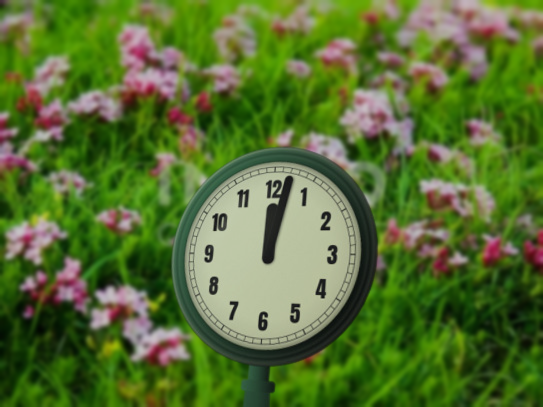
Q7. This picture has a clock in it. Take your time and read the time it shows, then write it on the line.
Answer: 12:02
